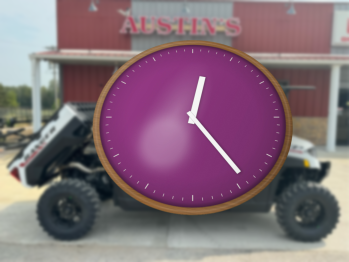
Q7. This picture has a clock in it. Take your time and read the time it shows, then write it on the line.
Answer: 12:24
